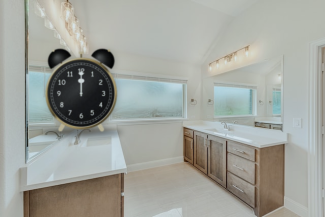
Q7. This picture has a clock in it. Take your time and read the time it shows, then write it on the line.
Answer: 12:00
